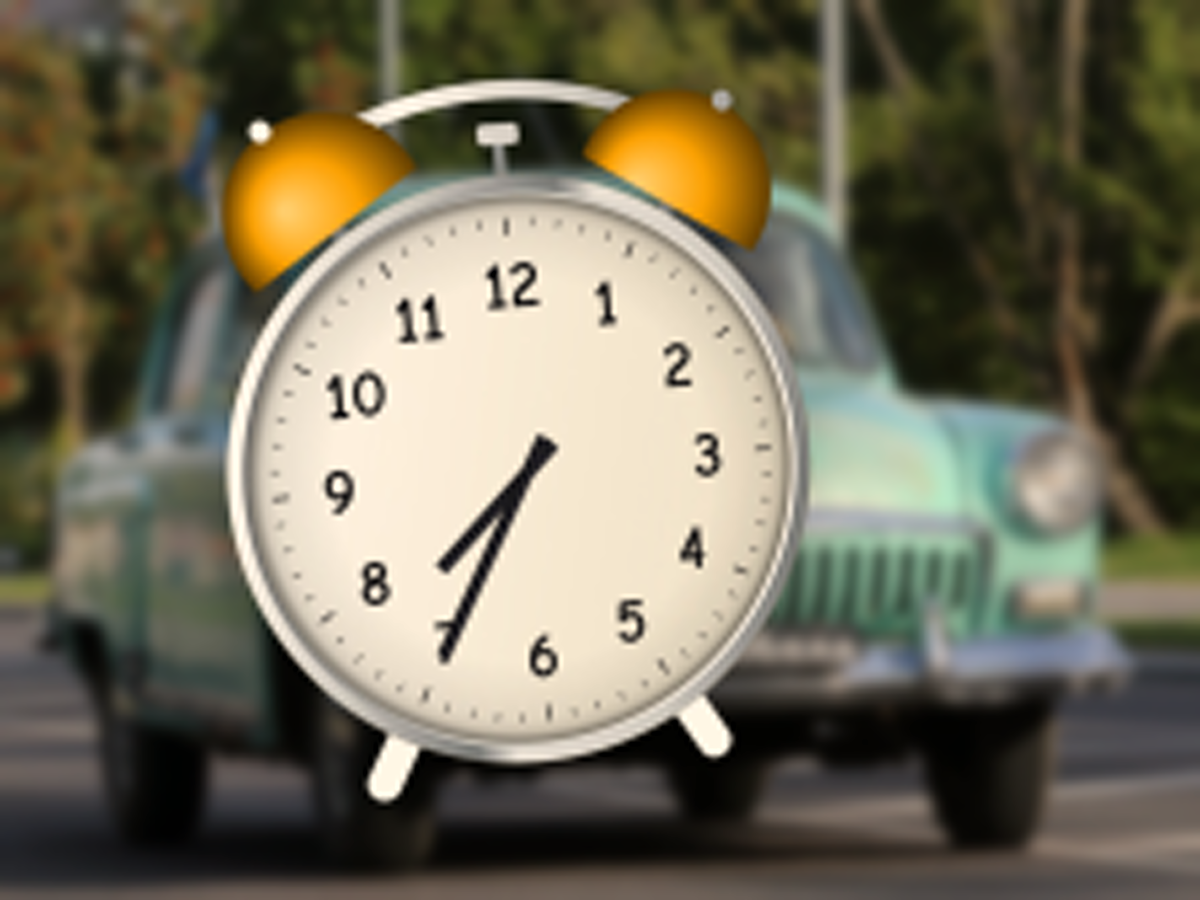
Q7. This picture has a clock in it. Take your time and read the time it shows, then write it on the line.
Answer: 7:35
